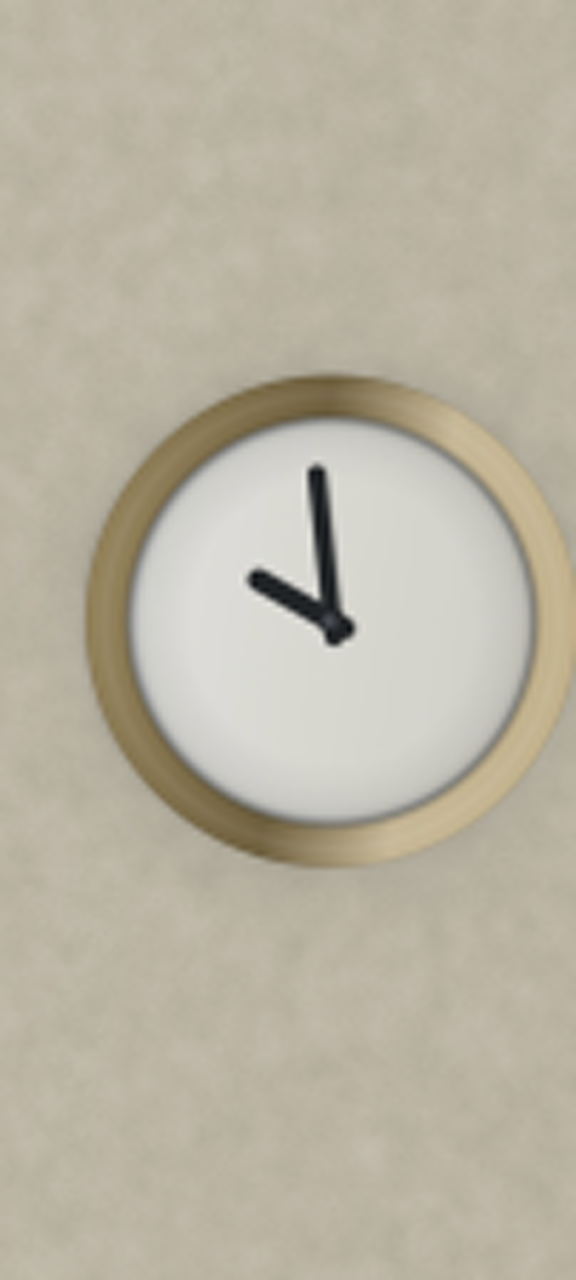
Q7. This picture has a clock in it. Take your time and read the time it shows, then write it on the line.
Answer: 9:59
